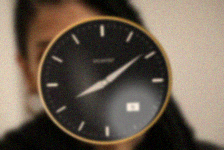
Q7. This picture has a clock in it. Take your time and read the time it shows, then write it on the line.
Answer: 8:09
